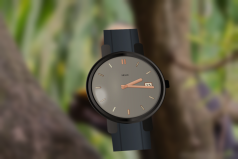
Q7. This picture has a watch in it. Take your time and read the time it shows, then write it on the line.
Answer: 2:16
